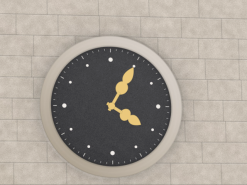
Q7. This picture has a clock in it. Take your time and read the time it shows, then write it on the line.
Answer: 4:05
